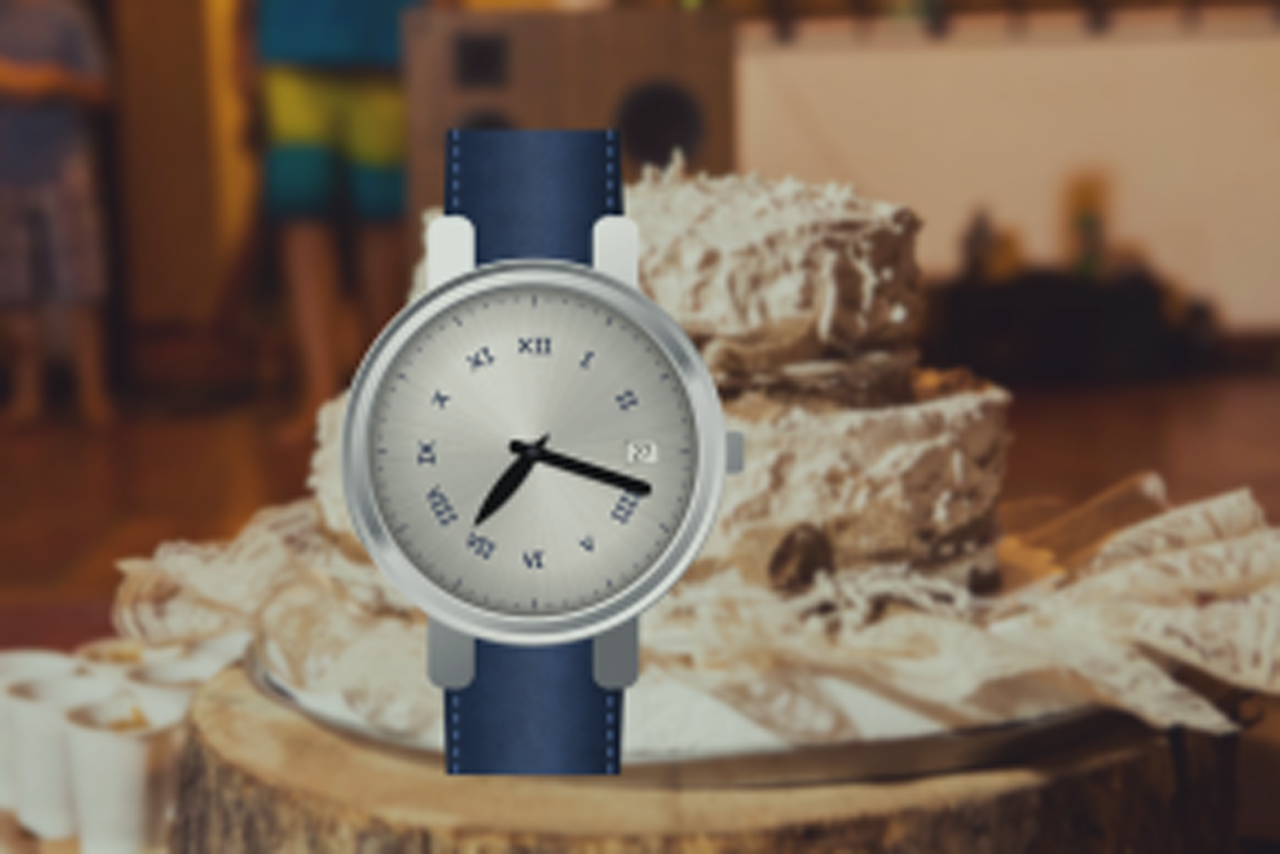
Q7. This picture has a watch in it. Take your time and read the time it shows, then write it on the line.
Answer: 7:18
